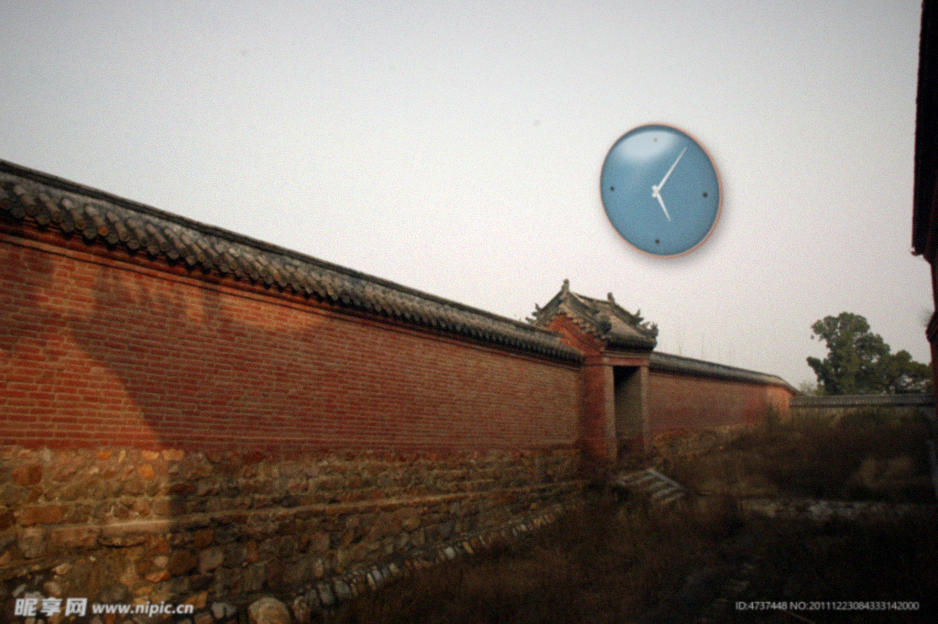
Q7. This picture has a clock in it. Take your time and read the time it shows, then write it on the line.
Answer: 5:06
